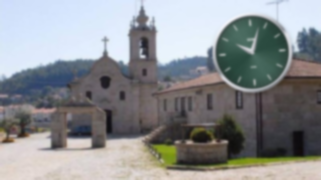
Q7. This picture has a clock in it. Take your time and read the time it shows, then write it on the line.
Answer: 10:03
